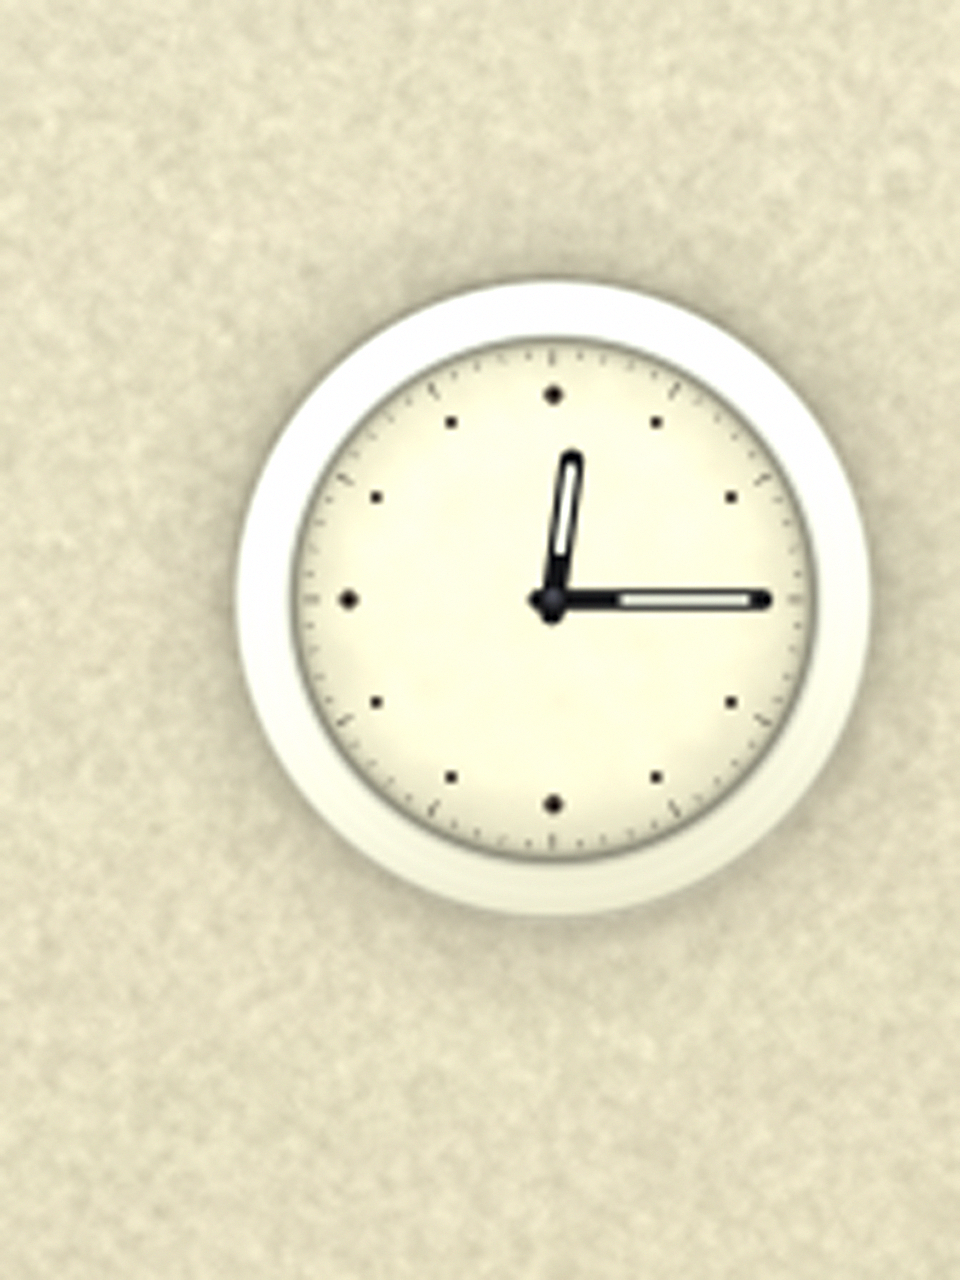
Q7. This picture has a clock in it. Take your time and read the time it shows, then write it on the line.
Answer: 12:15
